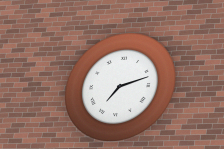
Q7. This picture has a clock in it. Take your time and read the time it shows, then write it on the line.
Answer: 7:12
